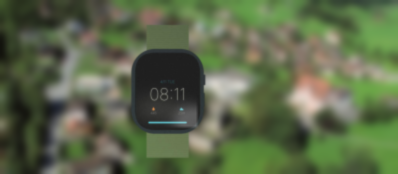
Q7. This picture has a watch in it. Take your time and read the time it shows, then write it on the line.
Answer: 8:11
